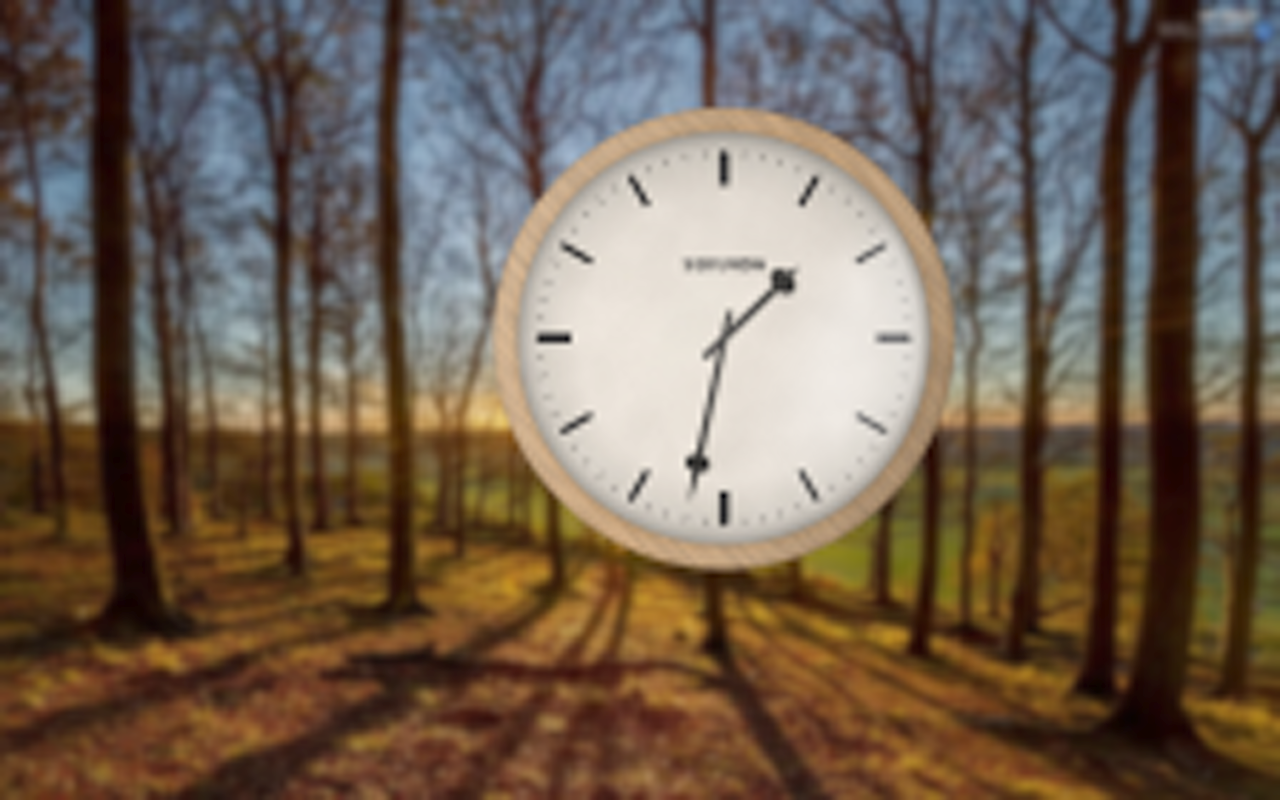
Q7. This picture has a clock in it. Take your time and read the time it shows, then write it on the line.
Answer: 1:32
